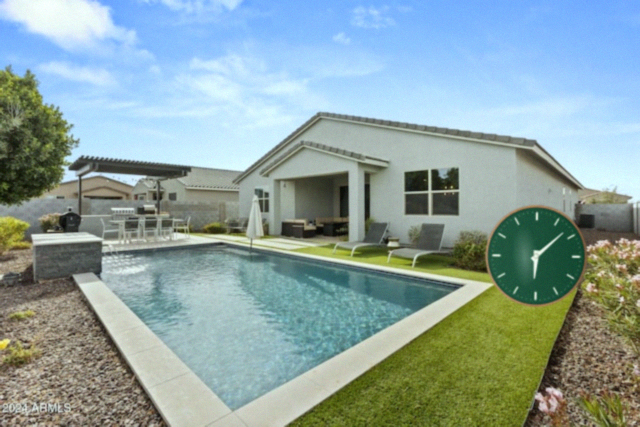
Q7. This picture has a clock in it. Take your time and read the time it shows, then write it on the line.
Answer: 6:08
